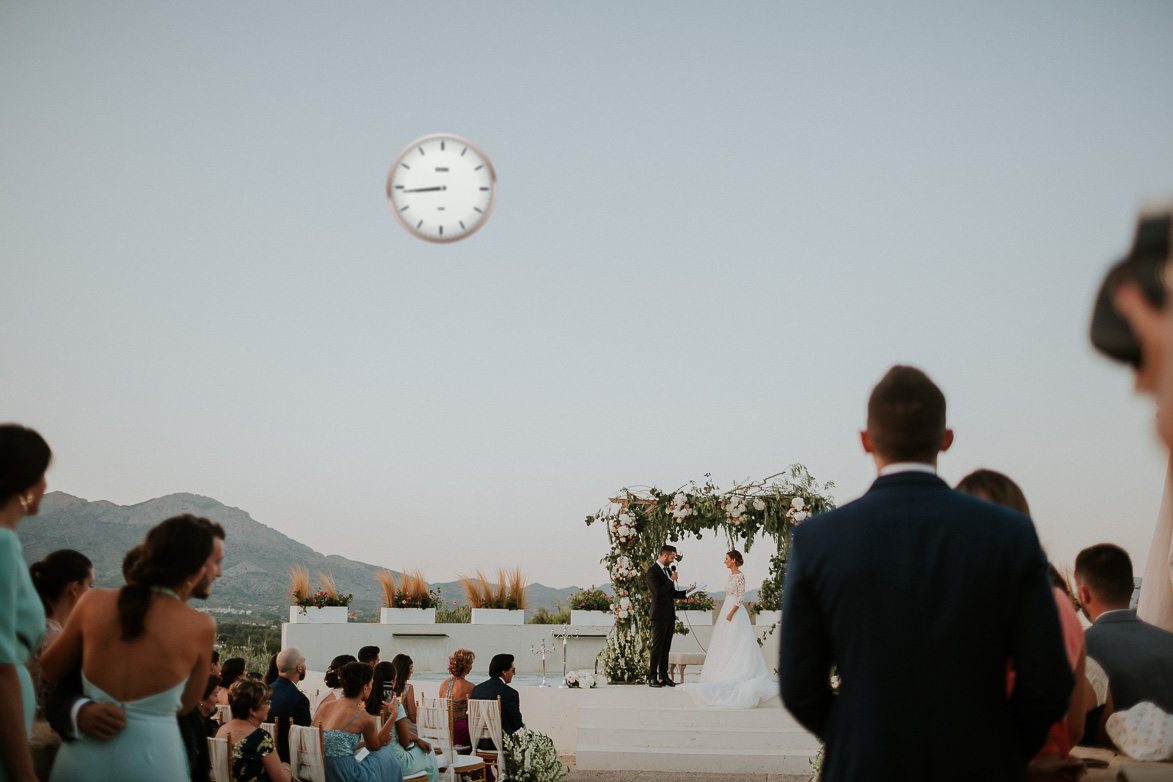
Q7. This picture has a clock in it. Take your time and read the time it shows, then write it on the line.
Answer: 8:44
